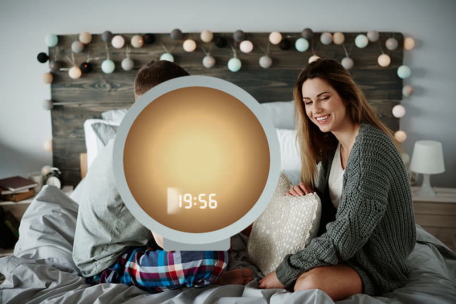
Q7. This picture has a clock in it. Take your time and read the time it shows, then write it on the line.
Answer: 19:56
